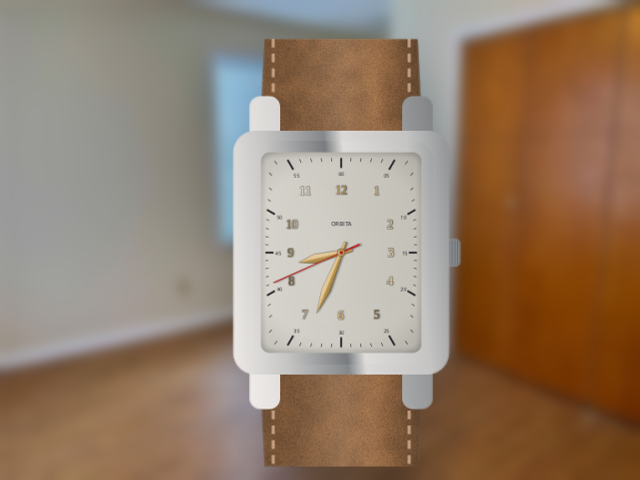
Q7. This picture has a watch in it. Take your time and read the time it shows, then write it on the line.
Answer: 8:33:41
